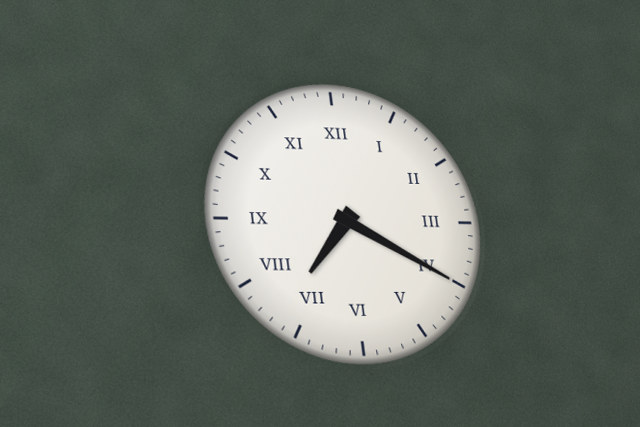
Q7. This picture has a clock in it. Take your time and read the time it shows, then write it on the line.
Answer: 7:20
